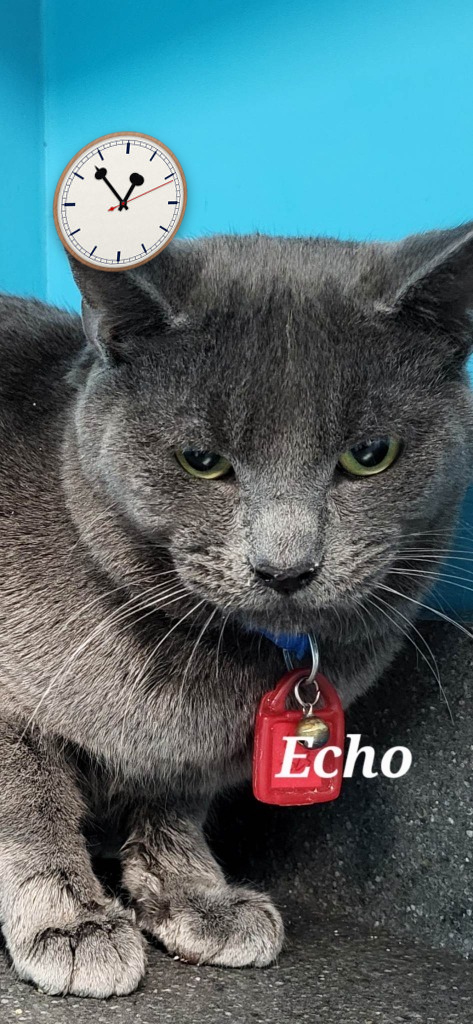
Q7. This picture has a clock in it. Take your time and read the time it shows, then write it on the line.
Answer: 12:53:11
